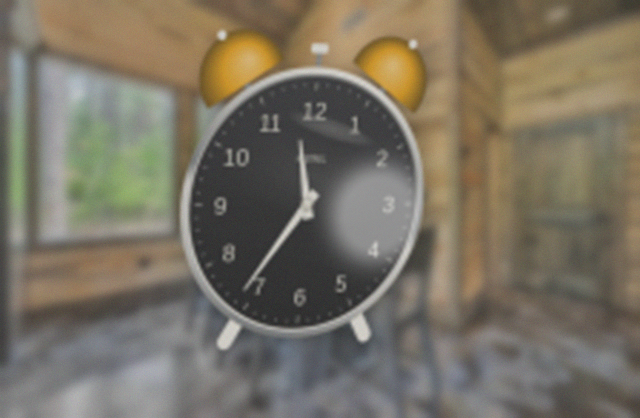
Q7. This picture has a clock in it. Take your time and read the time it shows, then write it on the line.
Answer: 11:36
